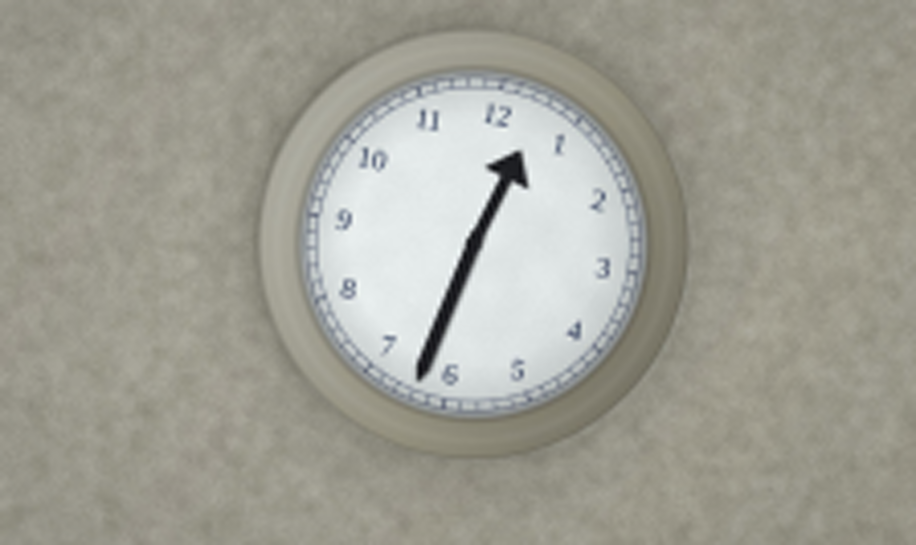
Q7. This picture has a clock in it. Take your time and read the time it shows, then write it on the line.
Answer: 12:32
